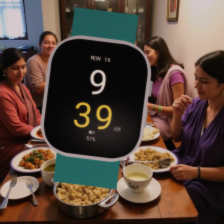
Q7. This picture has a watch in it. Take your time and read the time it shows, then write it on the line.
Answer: 9:39
